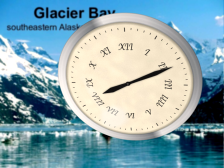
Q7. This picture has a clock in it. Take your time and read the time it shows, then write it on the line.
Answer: 8:11
